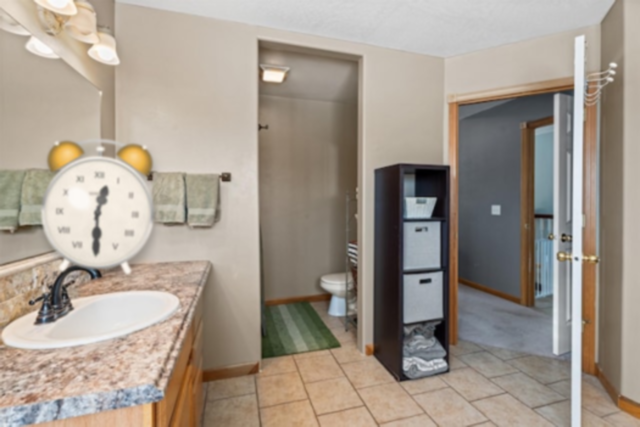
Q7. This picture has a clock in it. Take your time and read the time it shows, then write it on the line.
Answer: 12:30
